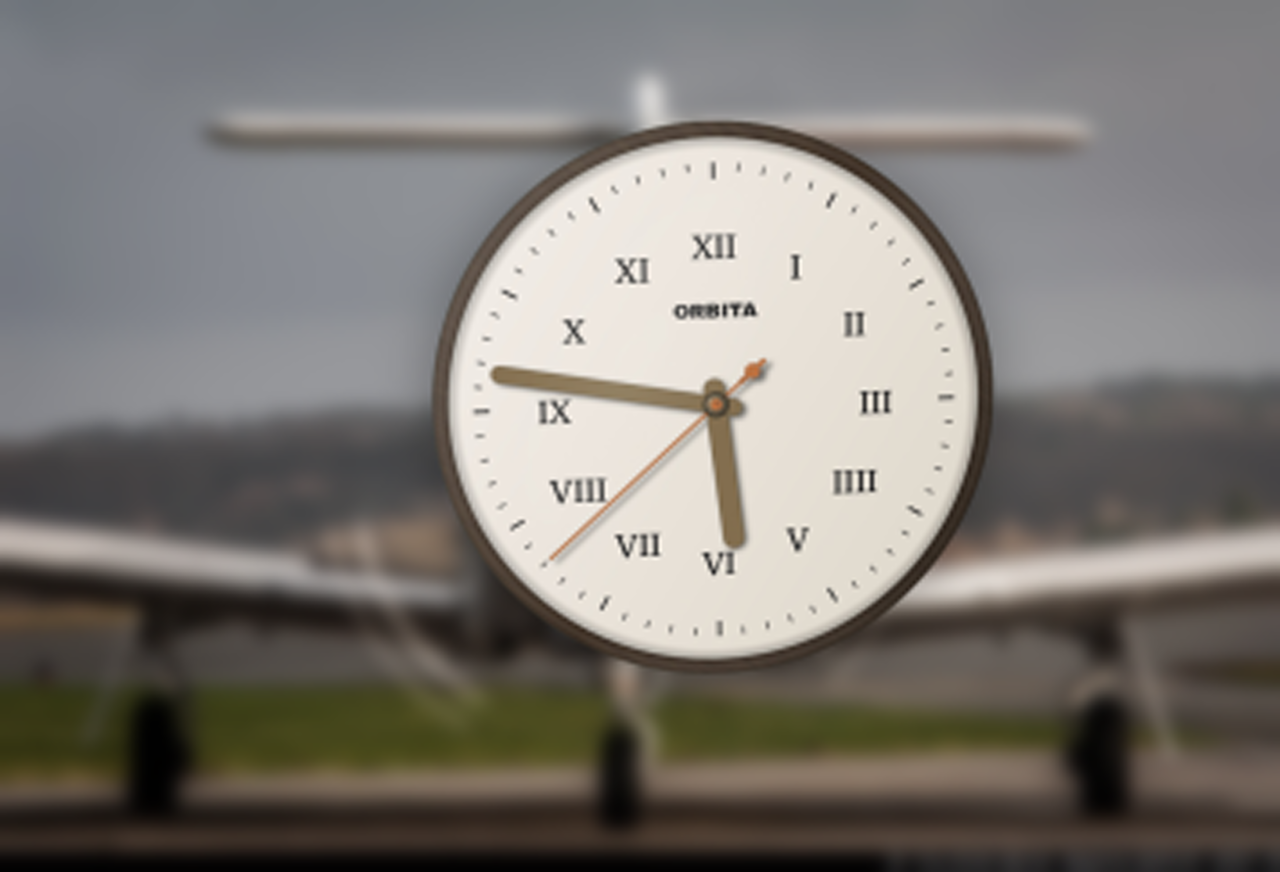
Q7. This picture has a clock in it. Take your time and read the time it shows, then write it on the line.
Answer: 5:46:38
